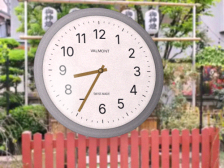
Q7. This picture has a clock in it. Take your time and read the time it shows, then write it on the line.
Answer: 8:35
